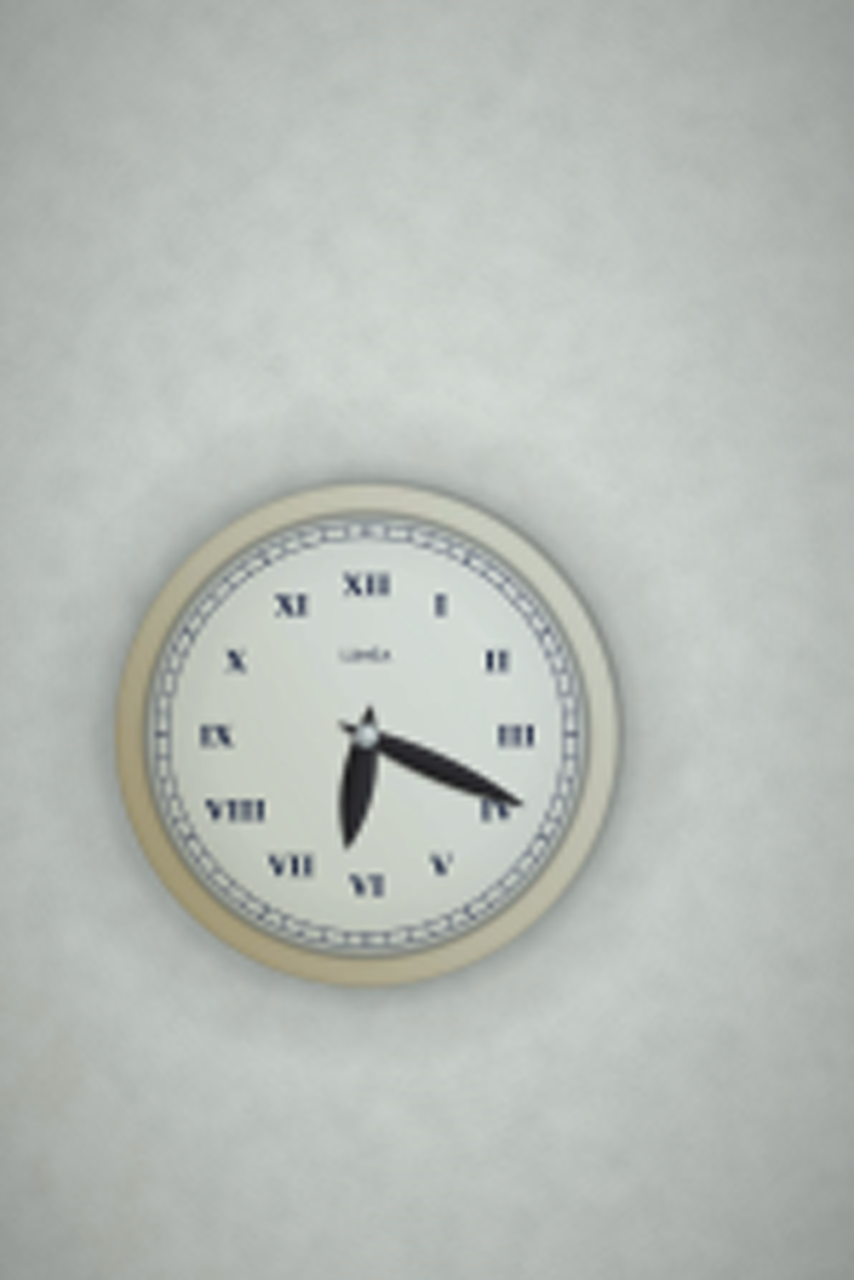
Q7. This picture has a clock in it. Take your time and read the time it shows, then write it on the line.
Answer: 6:19
